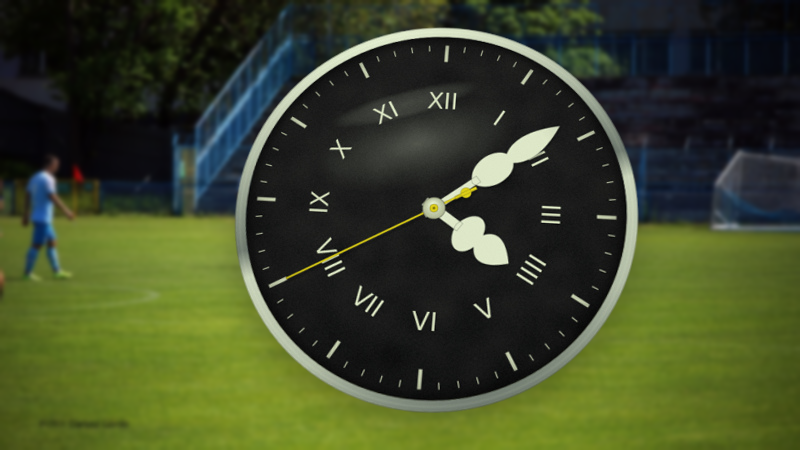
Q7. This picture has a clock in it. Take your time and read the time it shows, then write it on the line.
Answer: 4:08:40
